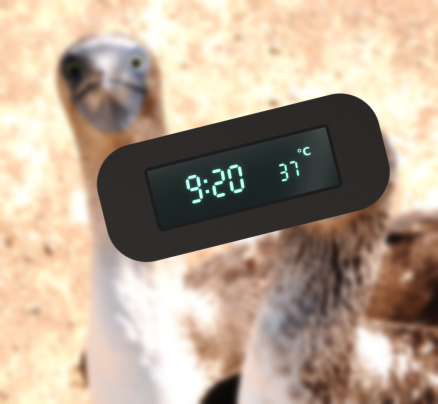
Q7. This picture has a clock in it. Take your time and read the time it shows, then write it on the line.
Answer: 9:20
